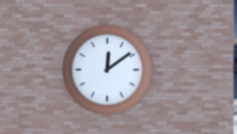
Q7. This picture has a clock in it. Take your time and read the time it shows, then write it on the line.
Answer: 12:09
